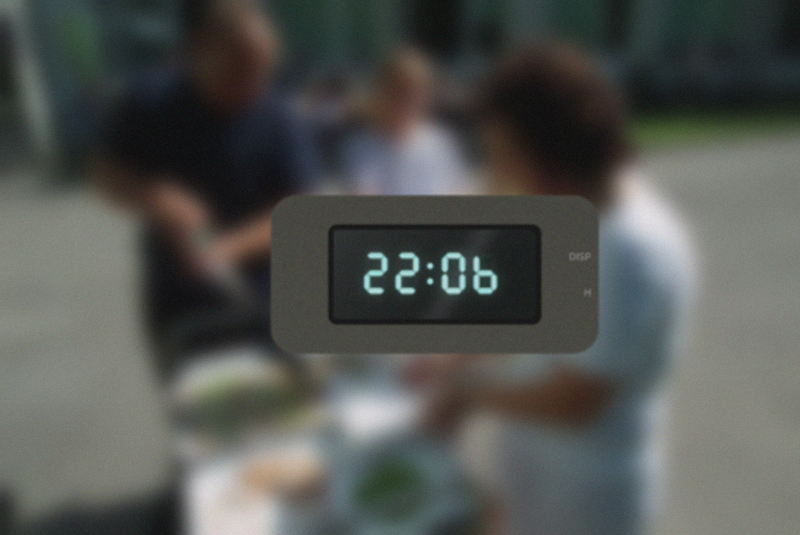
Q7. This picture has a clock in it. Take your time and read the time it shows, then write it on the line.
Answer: 22:06
